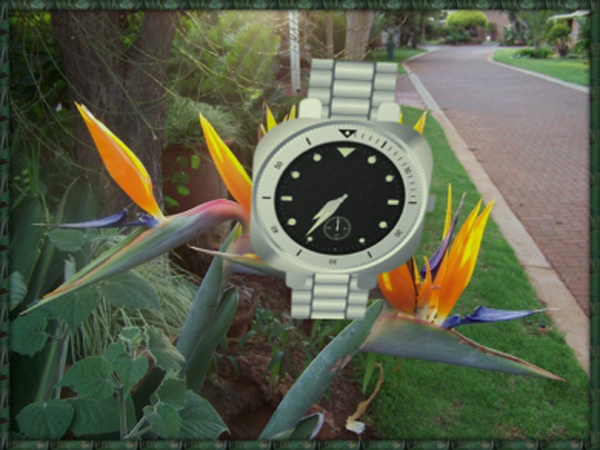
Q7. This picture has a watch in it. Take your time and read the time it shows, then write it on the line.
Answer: 7:36
